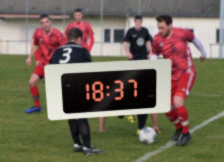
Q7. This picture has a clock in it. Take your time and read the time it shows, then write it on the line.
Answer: 18:37
